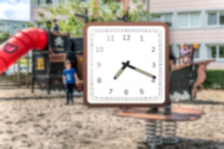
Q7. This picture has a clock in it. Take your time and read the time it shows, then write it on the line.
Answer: 7:19
